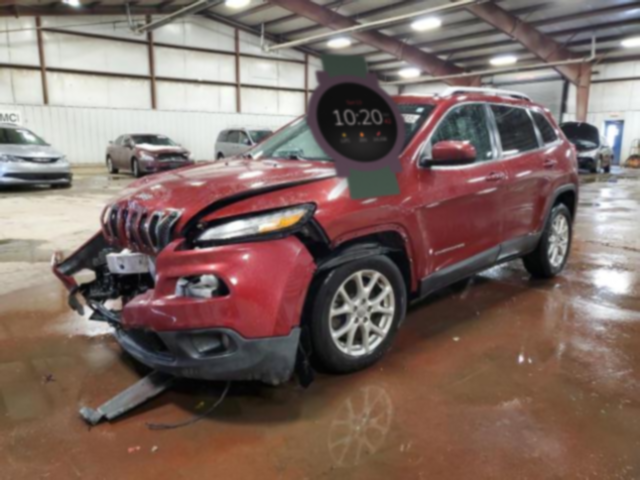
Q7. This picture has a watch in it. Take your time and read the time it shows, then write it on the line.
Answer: 10:20
